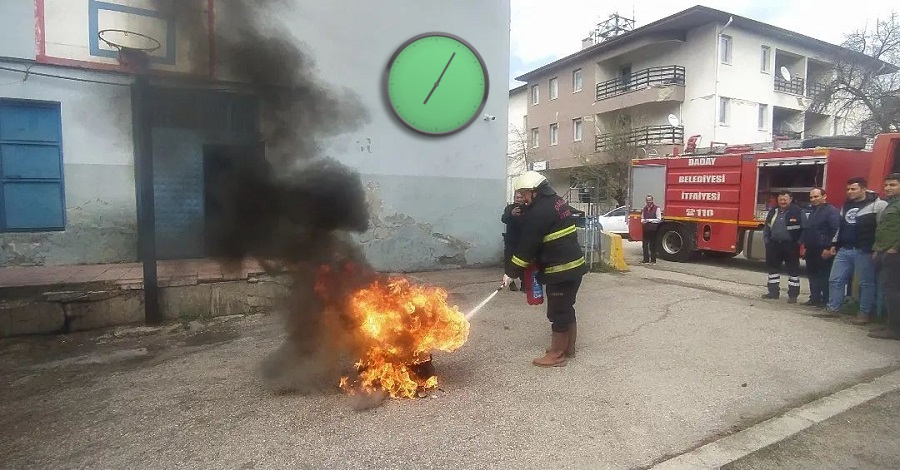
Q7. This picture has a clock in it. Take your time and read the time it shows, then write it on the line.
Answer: 7:05
